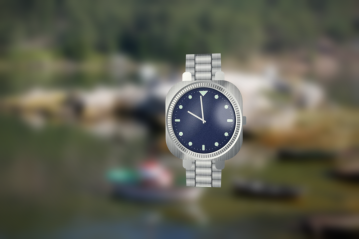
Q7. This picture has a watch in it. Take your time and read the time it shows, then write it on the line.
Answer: 9:59
